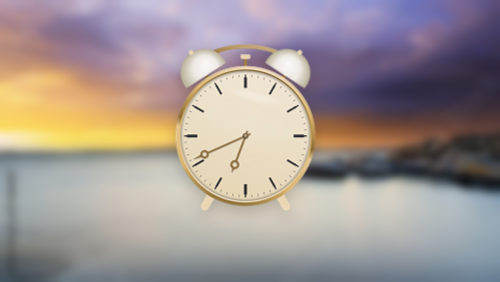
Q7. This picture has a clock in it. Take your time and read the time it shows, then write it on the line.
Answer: 6:41
